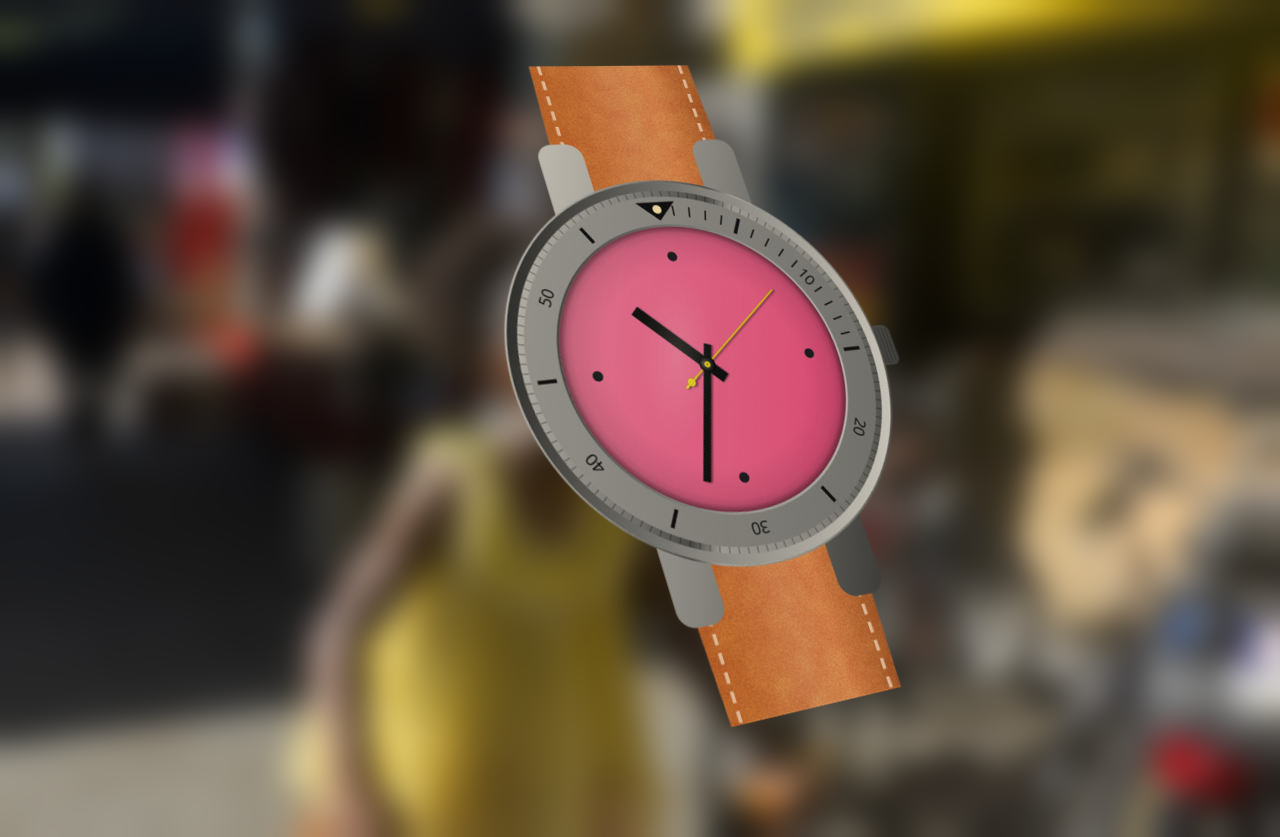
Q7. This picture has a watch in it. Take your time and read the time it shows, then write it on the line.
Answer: 10:33:09
